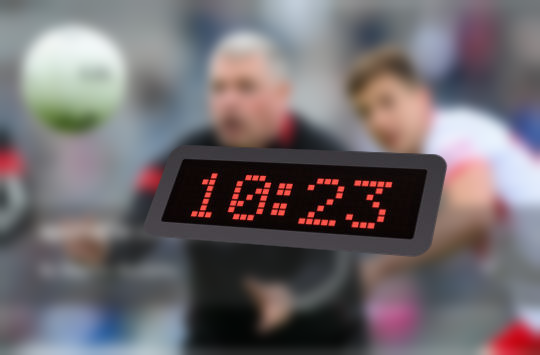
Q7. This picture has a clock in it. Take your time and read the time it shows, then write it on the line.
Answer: 10:23
